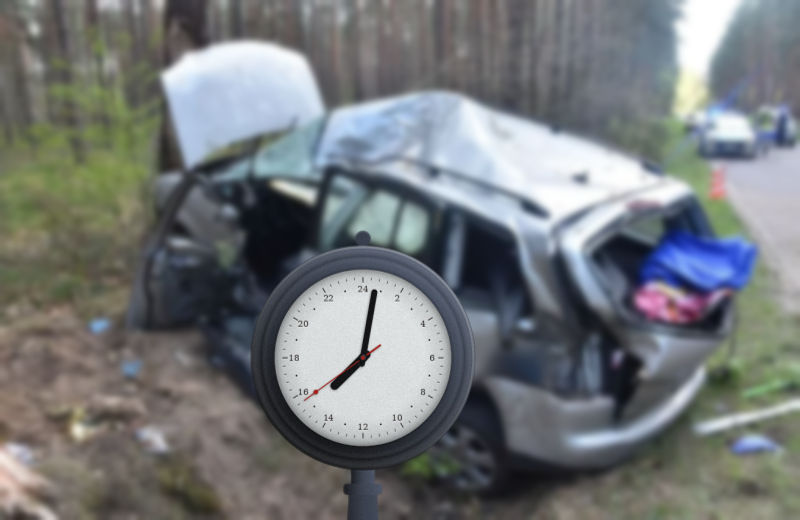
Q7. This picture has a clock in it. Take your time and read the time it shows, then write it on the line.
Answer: 15:01:39
